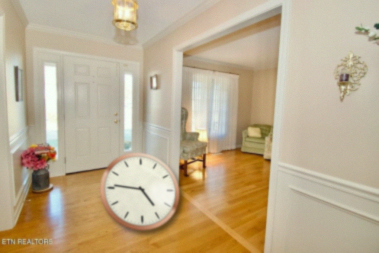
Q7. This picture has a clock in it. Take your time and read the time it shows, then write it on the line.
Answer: 4:46
